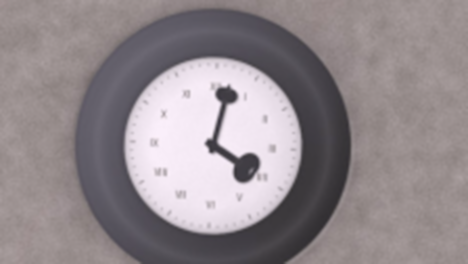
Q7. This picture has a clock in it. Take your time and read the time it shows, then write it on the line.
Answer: 4:02
